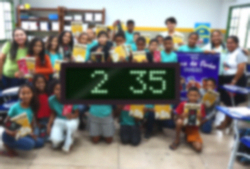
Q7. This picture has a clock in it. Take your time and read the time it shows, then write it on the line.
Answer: 2:35
